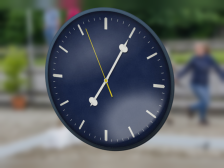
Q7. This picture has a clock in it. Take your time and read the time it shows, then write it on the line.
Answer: 7:04:56
